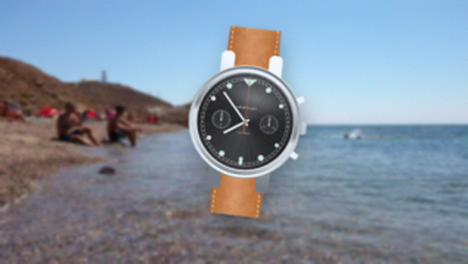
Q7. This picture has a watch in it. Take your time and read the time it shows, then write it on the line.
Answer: 7:53
